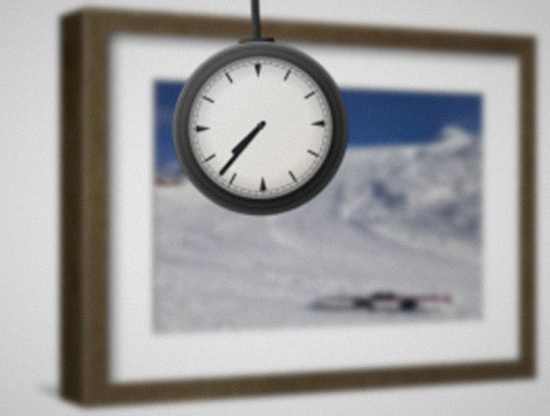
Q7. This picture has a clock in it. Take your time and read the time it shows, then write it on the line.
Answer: 7:37
